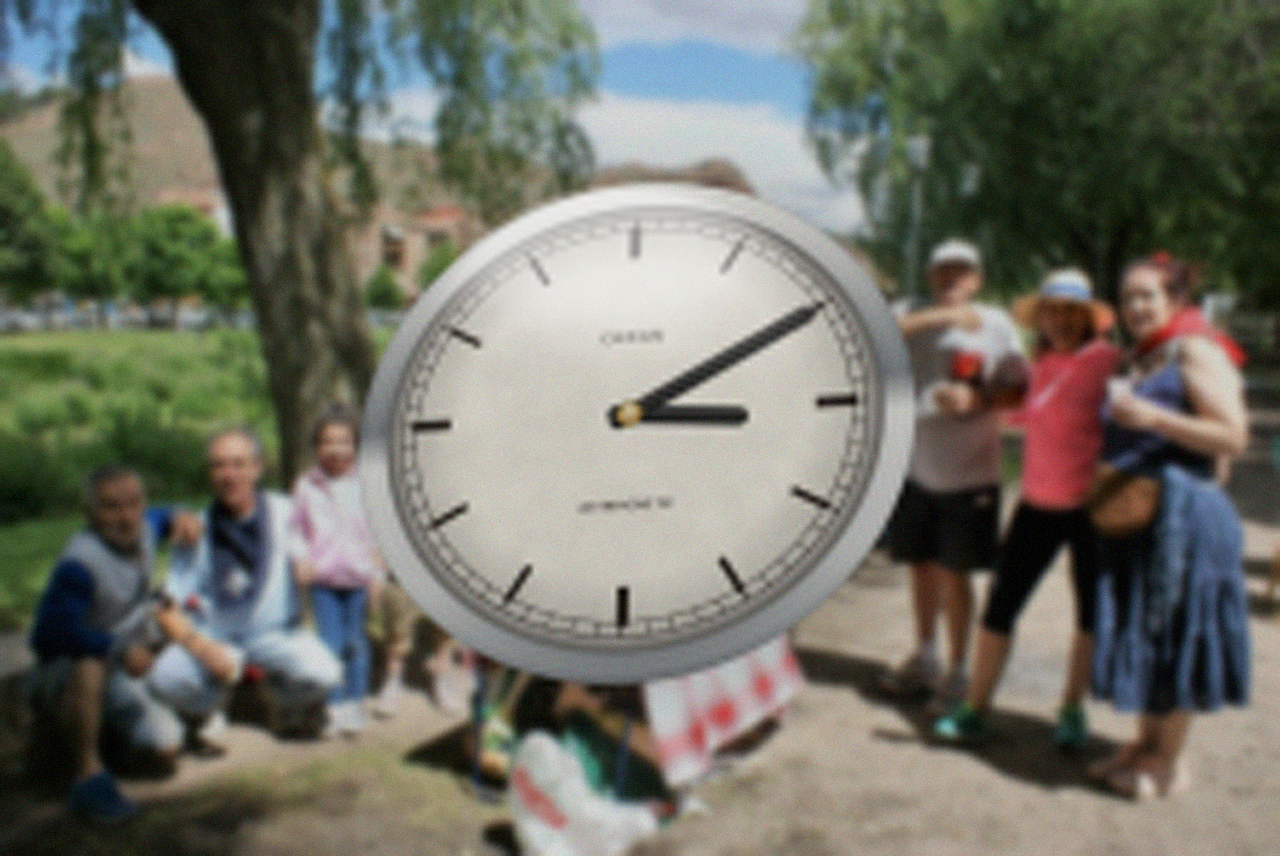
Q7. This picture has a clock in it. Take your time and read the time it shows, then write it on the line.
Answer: 3:10
